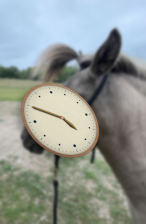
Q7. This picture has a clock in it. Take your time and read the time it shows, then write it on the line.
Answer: 4:50
